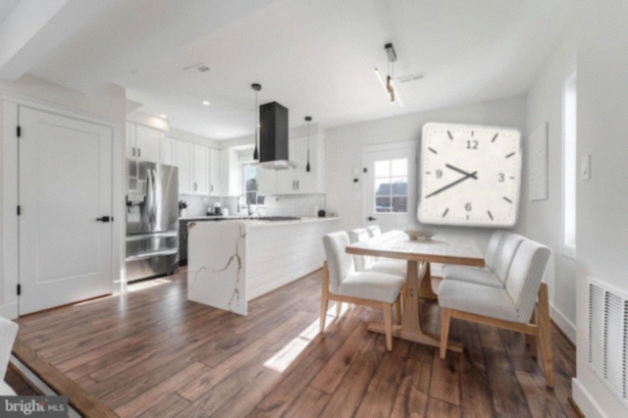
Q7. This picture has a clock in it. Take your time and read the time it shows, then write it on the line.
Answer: 9:40
